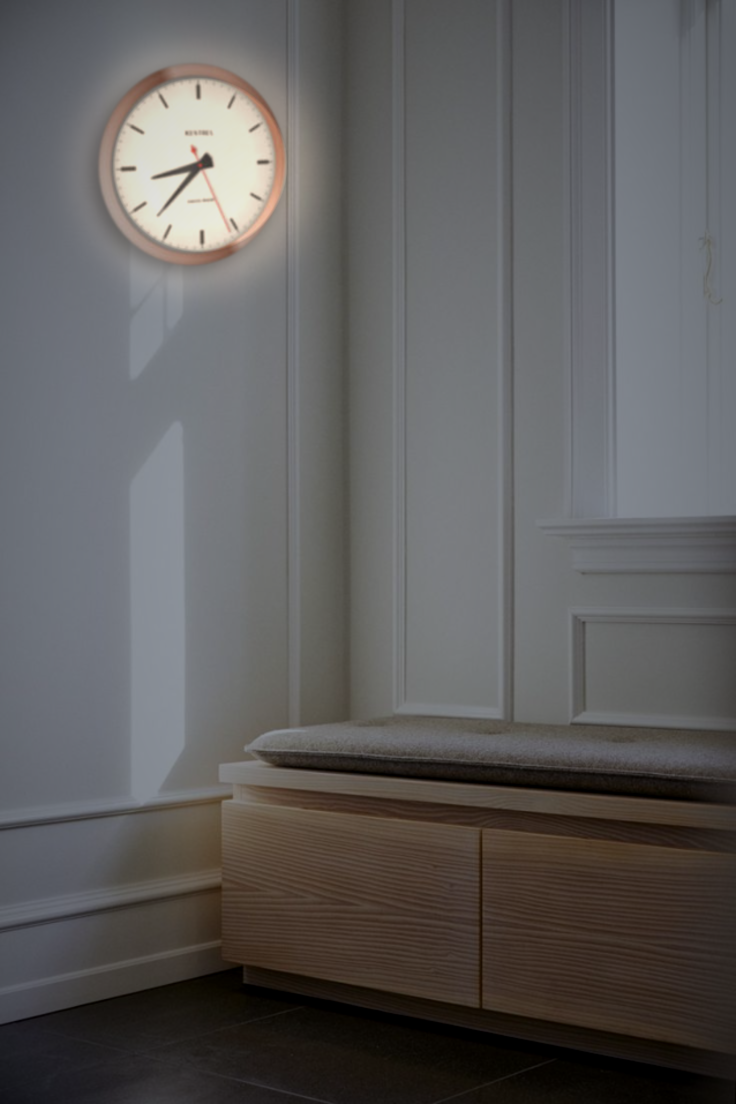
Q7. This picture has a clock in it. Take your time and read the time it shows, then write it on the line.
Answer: 8:37:26
